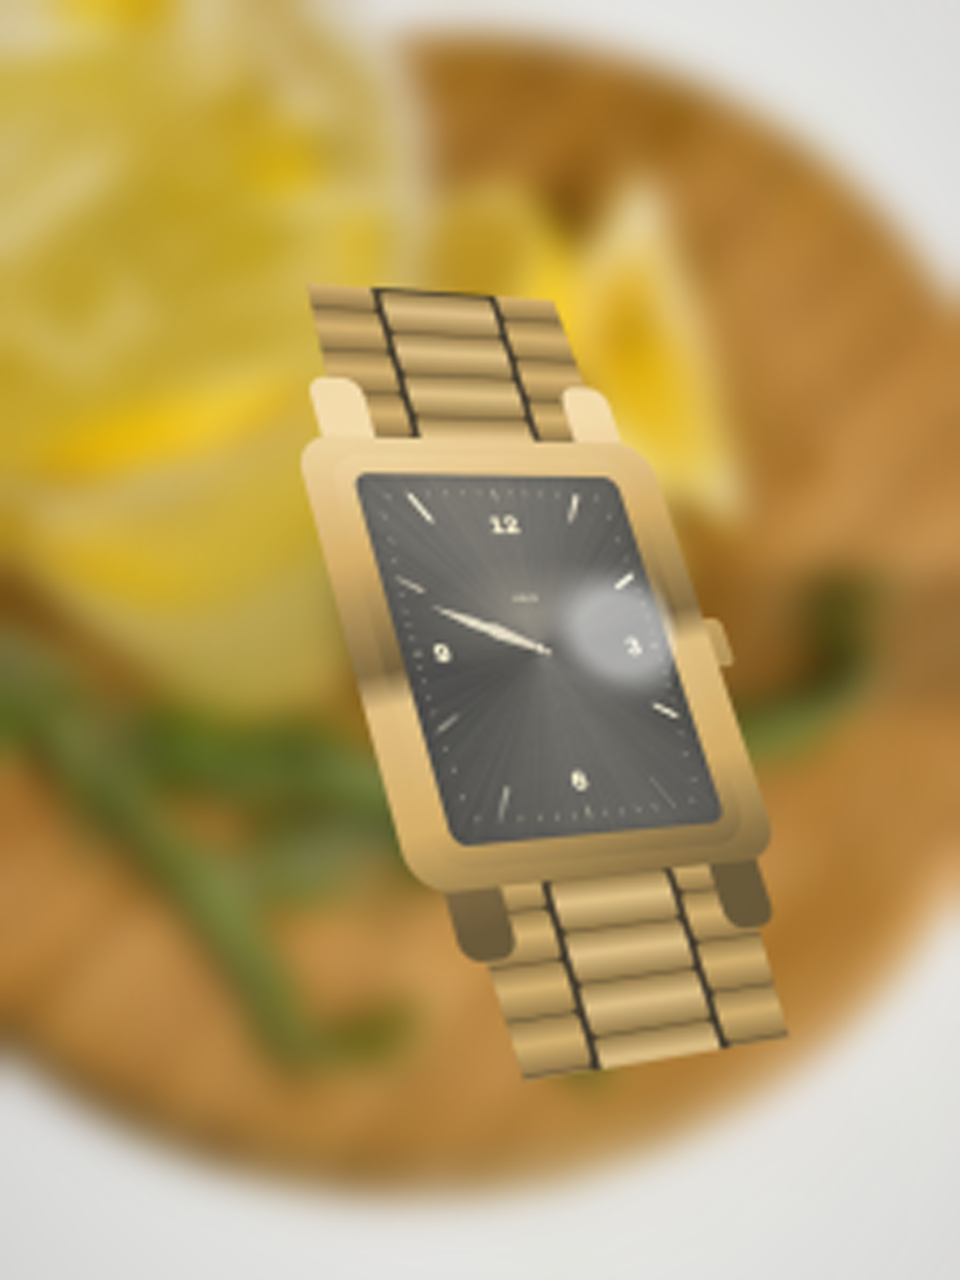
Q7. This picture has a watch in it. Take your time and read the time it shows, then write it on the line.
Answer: 9:49
